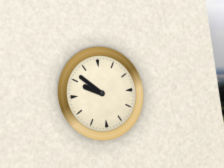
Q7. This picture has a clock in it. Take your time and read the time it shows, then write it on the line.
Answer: 9:52
